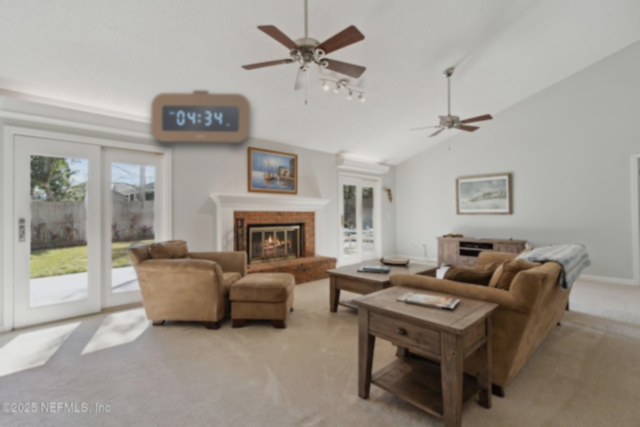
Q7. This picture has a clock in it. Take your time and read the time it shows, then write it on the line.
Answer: 4:34
